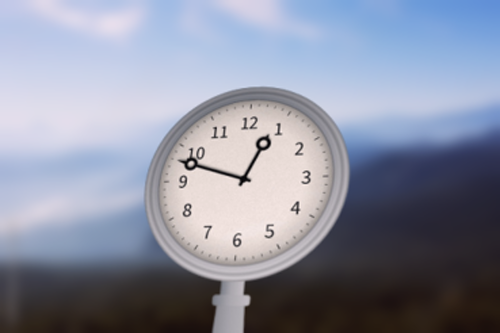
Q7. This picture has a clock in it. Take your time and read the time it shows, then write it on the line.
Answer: 12:48
